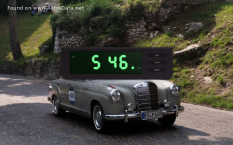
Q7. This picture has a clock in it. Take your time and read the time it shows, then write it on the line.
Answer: 5:46
